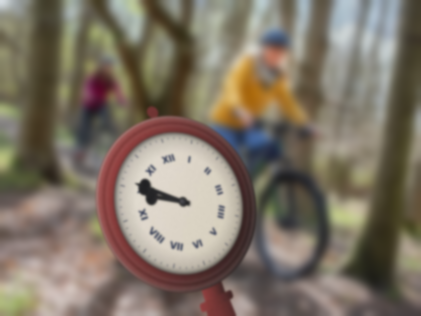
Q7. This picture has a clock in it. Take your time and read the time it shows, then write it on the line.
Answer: 9:51
